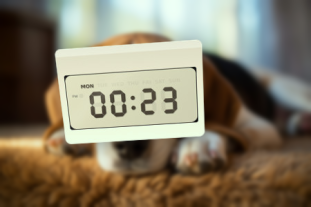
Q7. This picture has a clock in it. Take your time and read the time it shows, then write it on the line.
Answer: 0:23
